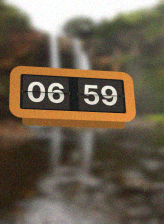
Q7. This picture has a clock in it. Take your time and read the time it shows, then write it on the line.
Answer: 6:59
